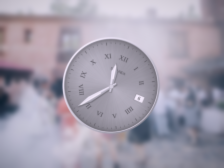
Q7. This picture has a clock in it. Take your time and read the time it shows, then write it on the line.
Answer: 11:36
